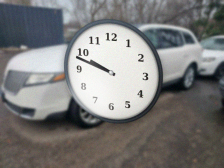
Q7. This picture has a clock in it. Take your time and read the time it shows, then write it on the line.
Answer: 9:48
